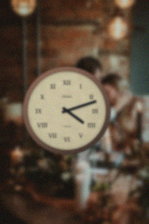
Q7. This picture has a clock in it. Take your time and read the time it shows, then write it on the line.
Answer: 4:12
